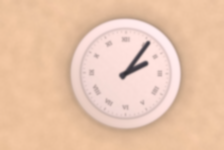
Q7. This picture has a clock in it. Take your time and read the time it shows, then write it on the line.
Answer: 2:06
